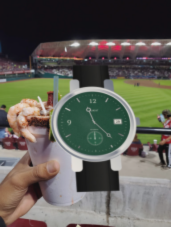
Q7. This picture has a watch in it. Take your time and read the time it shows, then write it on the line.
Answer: 11:23
